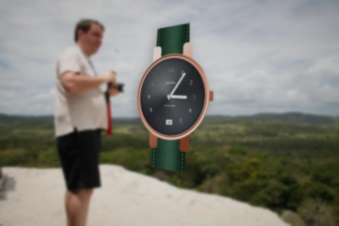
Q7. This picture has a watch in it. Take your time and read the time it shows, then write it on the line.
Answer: 3:06
